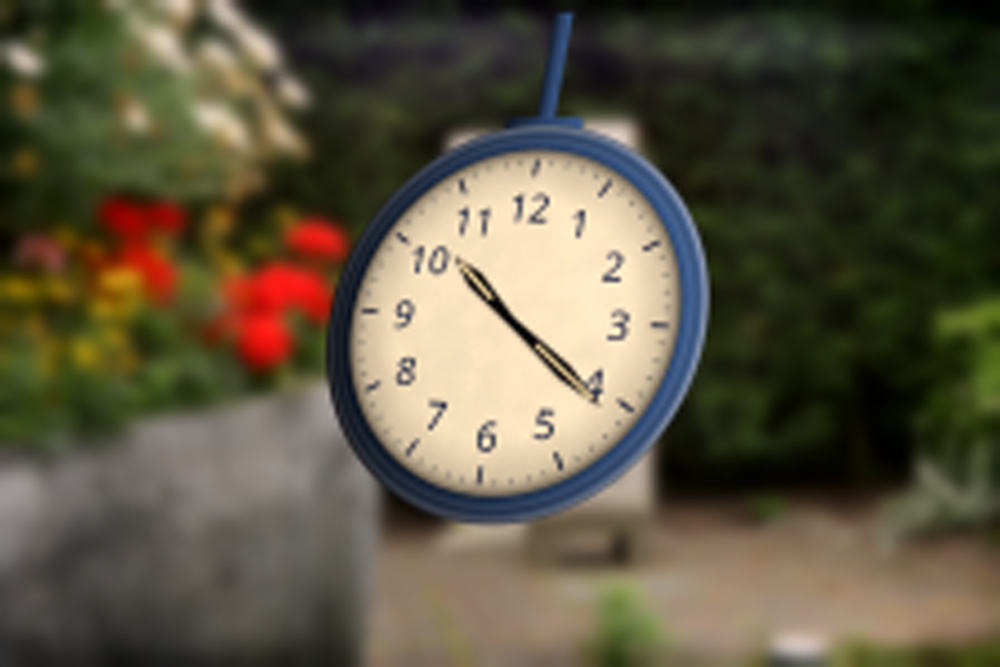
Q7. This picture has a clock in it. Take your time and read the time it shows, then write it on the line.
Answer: 10:21
